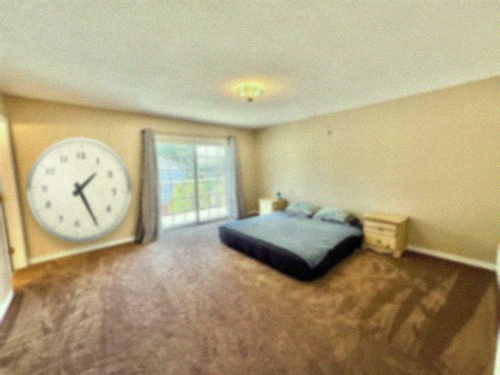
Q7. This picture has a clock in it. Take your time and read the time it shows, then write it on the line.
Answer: 1:25
